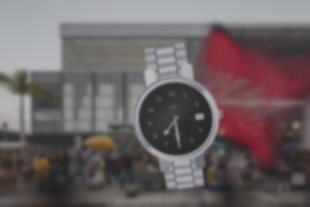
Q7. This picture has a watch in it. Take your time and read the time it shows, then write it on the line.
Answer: 7:30
